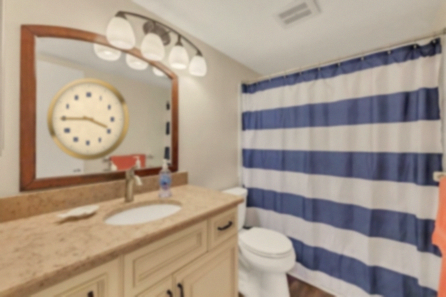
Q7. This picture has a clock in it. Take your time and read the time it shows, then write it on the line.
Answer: 3:45
